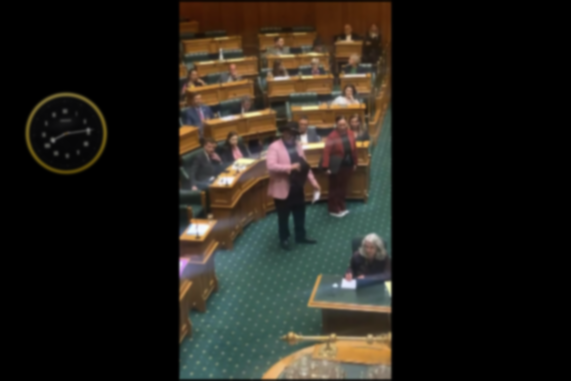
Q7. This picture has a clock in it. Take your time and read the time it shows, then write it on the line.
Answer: 8:14
